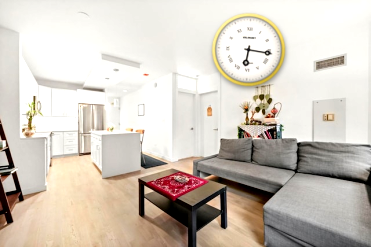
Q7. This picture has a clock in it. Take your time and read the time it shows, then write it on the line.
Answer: 6:16
